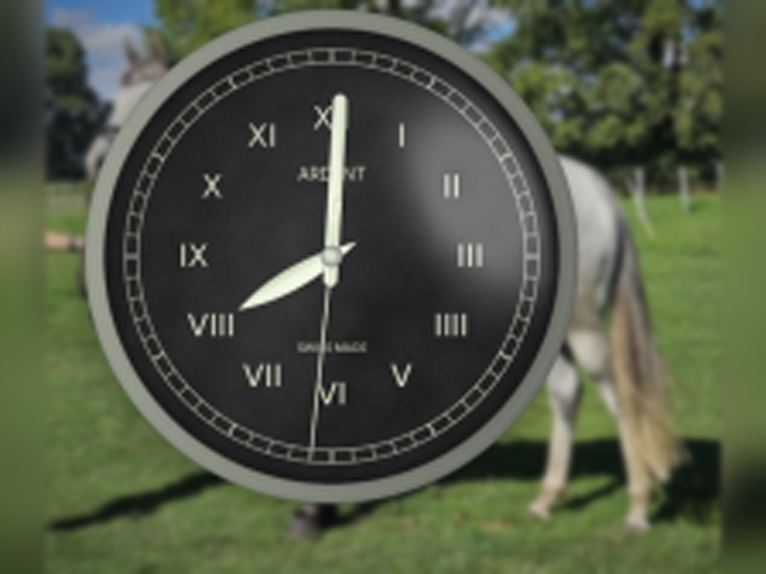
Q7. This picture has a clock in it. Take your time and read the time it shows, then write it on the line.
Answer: 8:00:31
